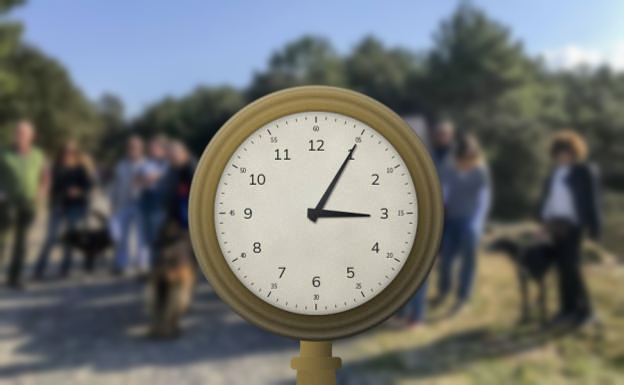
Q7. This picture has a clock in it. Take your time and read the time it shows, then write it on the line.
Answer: 3:05
